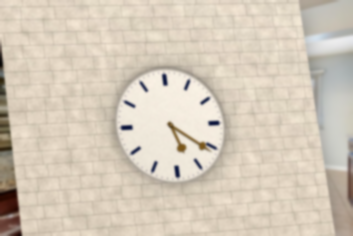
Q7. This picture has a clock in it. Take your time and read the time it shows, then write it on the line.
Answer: 5:21
